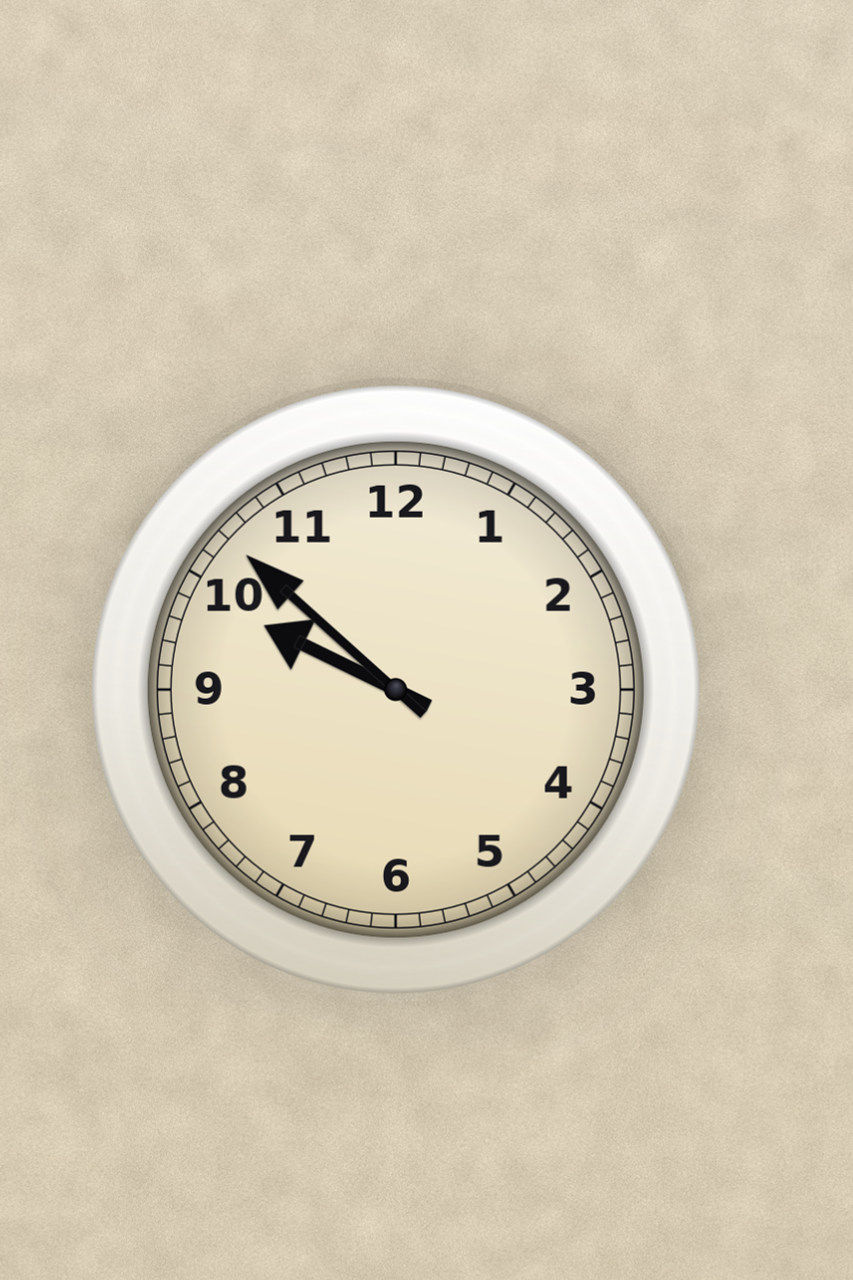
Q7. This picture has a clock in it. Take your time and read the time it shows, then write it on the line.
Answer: 9:52
